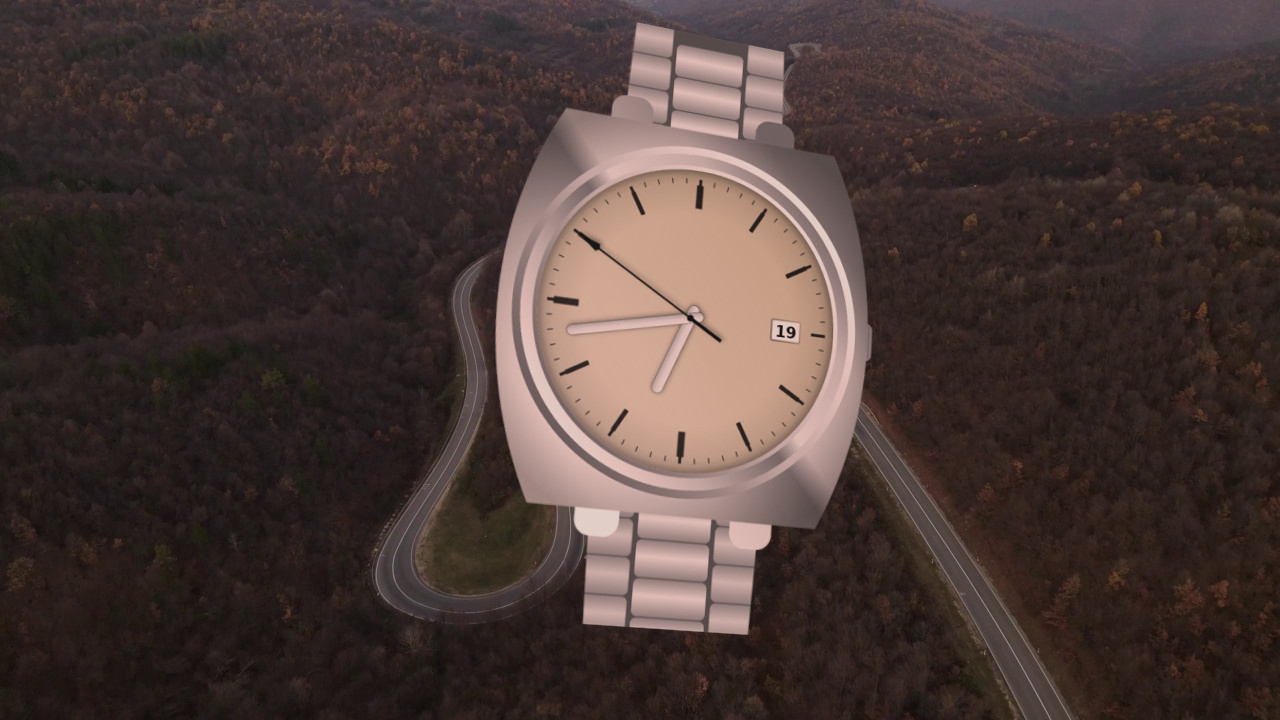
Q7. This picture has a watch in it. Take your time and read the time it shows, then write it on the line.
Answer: 6:42:50
